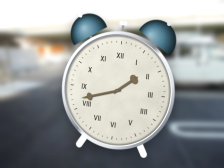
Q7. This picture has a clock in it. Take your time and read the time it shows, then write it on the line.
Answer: 1:42
